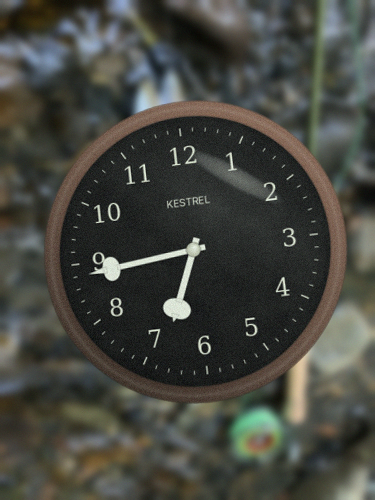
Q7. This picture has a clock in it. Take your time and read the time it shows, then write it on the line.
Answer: 6:44
